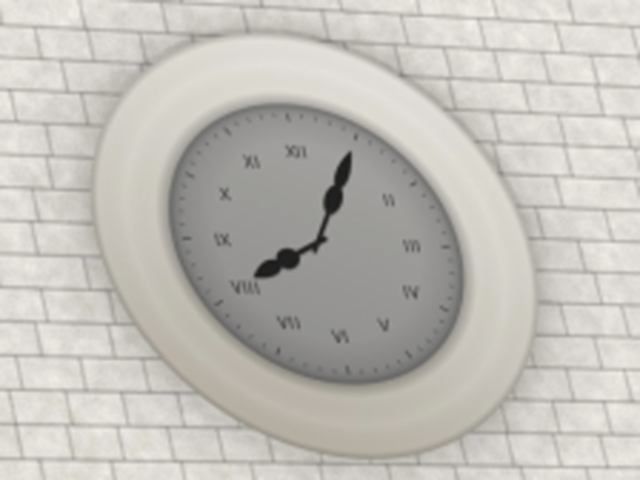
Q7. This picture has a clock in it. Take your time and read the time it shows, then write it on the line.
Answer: 8:05
